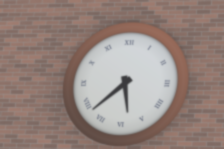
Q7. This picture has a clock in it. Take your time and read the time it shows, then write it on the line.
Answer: 5:38
